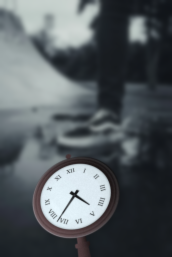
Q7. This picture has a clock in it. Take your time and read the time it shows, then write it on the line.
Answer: 4:37
